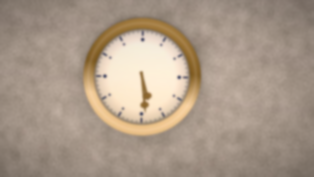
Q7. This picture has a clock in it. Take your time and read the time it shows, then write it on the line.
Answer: 5:29
